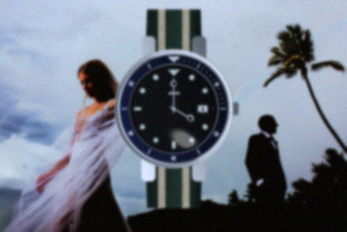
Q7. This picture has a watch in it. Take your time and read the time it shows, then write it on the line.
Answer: 4:00
